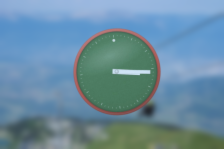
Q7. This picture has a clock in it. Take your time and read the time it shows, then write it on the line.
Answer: 3:16
